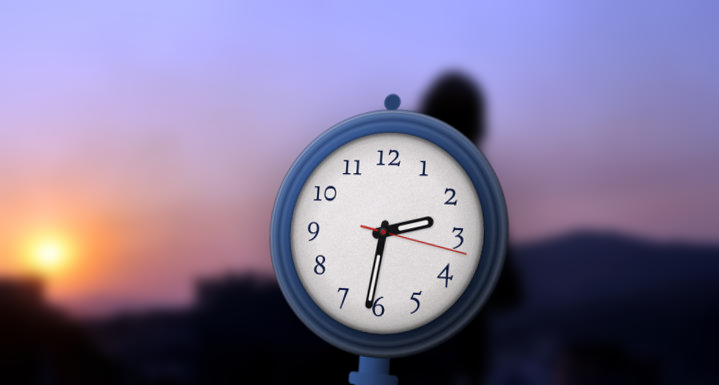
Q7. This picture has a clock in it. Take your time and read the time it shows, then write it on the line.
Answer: 2:31:17
